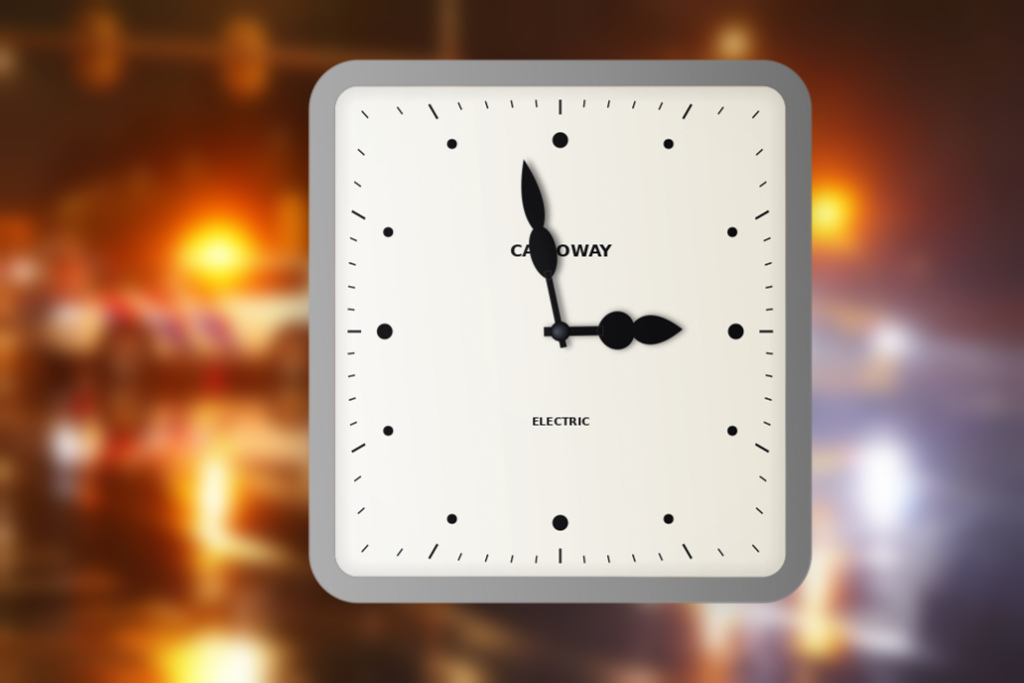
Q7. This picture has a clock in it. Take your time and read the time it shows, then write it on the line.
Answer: 2:58
